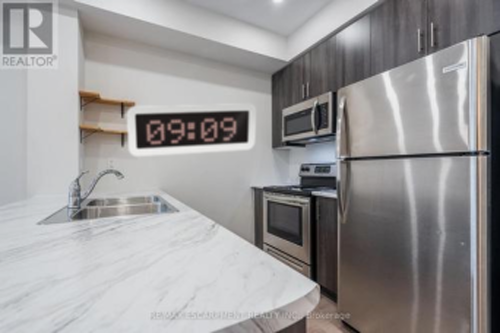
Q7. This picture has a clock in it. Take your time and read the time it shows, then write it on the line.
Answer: 9:09
